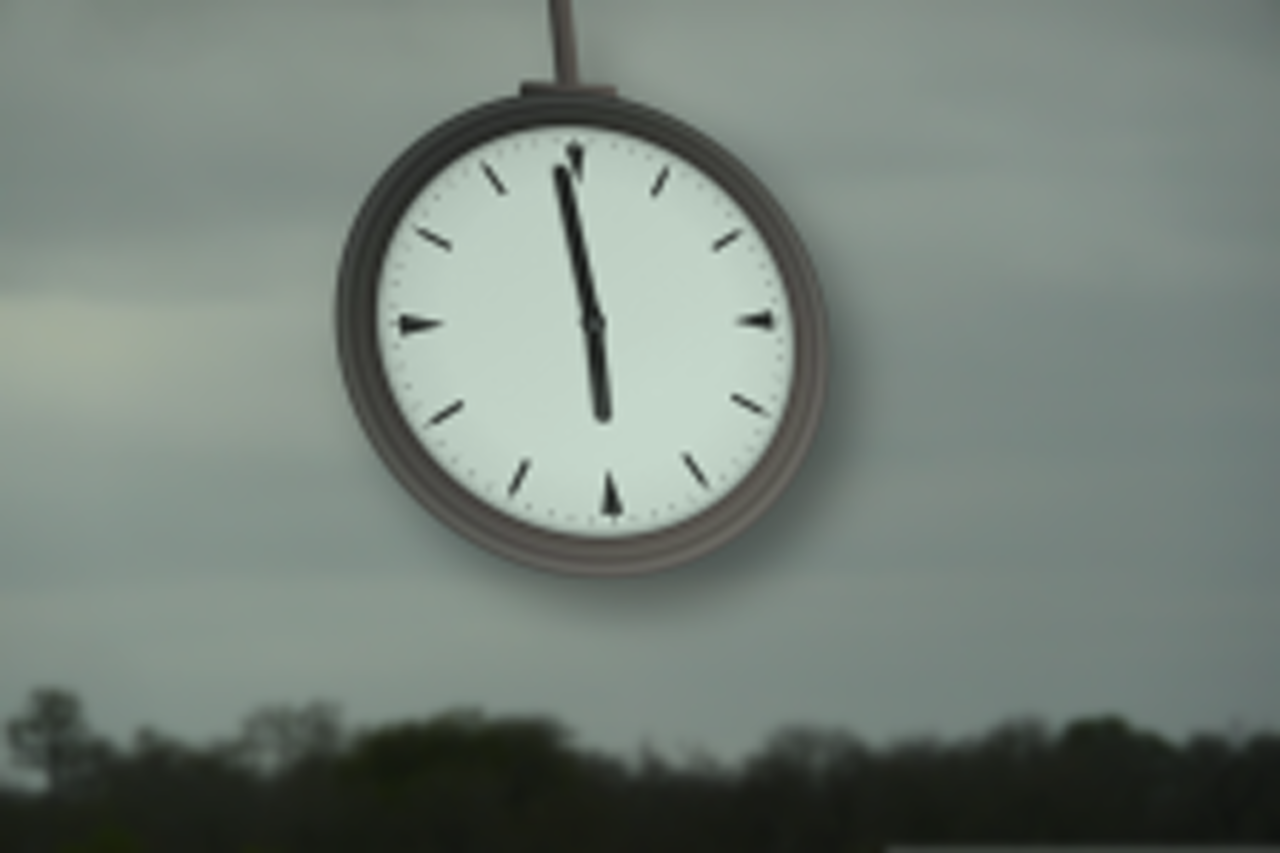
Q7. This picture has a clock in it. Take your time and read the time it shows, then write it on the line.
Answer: 5:59
